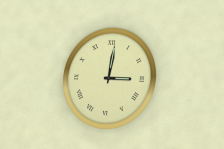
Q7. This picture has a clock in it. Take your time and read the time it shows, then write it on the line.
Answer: 3:01
